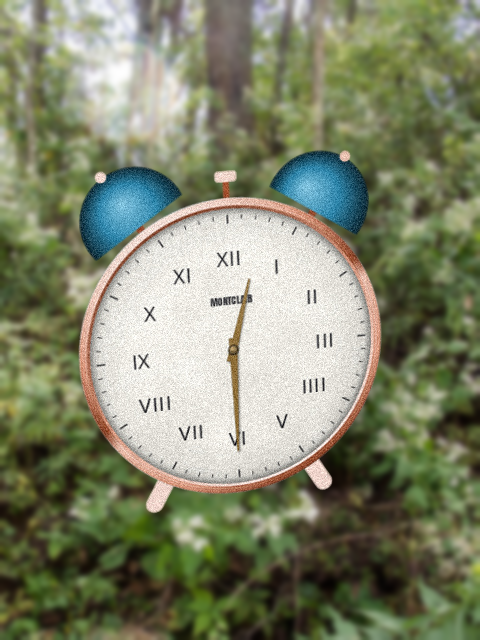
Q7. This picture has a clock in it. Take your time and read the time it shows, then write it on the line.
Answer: 12:30
